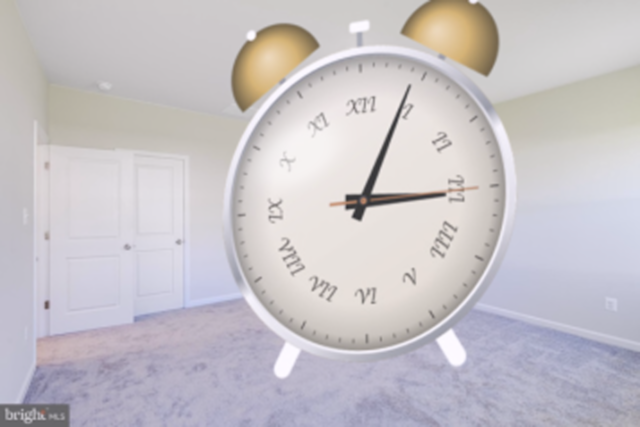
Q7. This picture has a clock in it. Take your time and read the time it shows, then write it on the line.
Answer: 3:04:15
